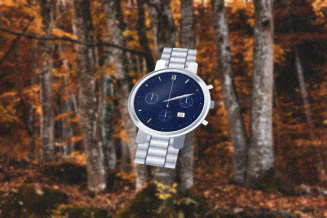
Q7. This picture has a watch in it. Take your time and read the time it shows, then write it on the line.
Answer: 2:11
